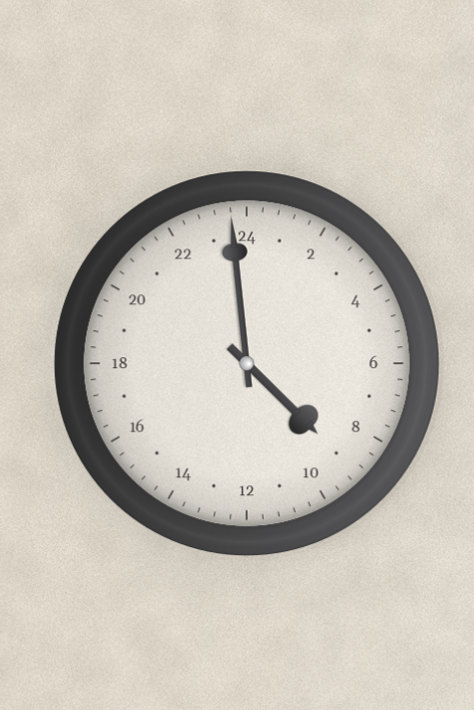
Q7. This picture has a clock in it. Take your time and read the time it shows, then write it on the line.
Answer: 8:59
